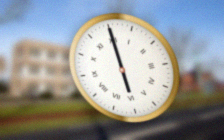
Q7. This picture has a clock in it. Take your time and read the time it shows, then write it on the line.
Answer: 6:00
